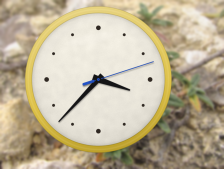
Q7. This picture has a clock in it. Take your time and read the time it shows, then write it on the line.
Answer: 3:37:12
